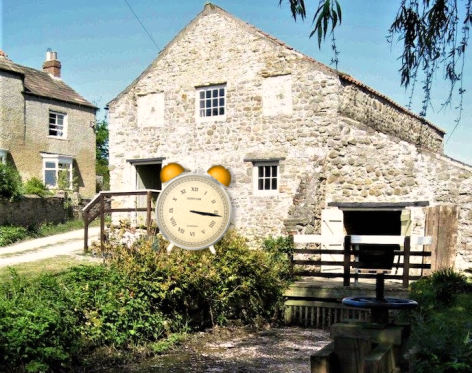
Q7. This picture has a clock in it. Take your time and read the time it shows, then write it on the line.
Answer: 3:16
